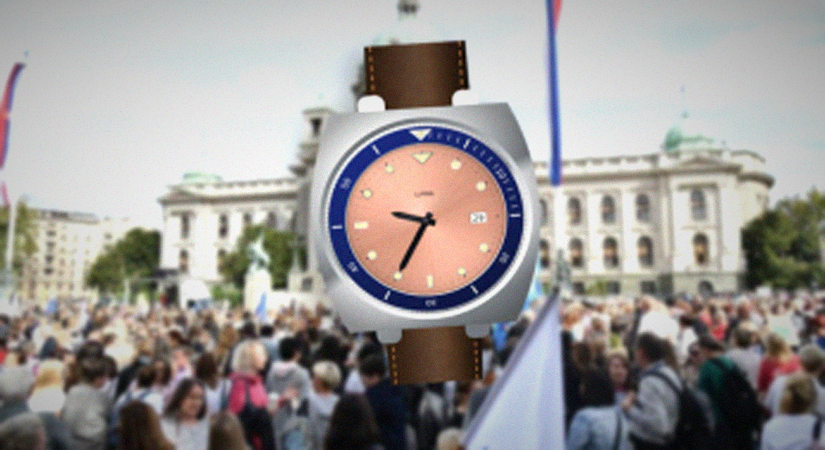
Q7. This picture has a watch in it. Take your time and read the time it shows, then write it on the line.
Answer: 9:35
